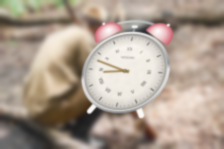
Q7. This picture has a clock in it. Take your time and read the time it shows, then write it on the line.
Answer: 8:48
